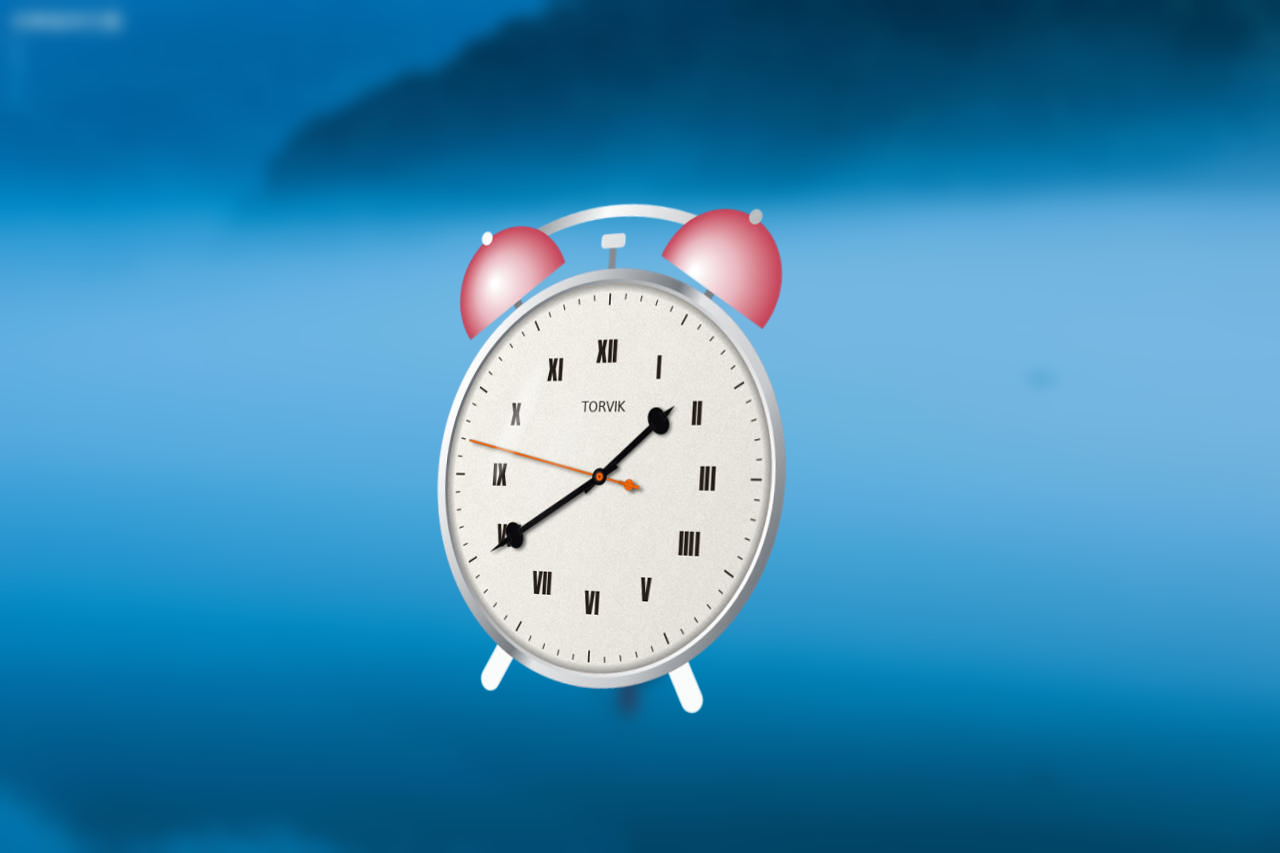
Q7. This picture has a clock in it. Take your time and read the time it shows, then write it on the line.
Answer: 1:39:47
